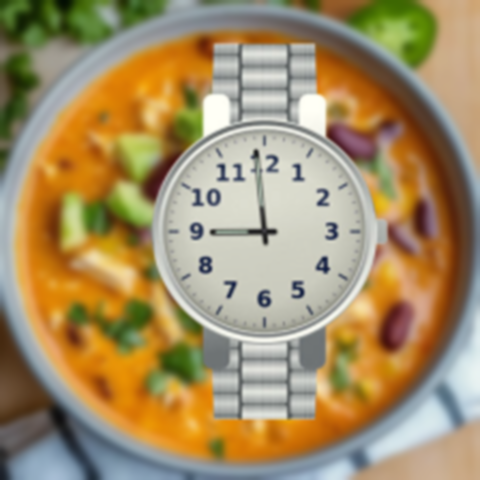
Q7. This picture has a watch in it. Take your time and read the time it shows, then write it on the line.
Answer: 8:59
